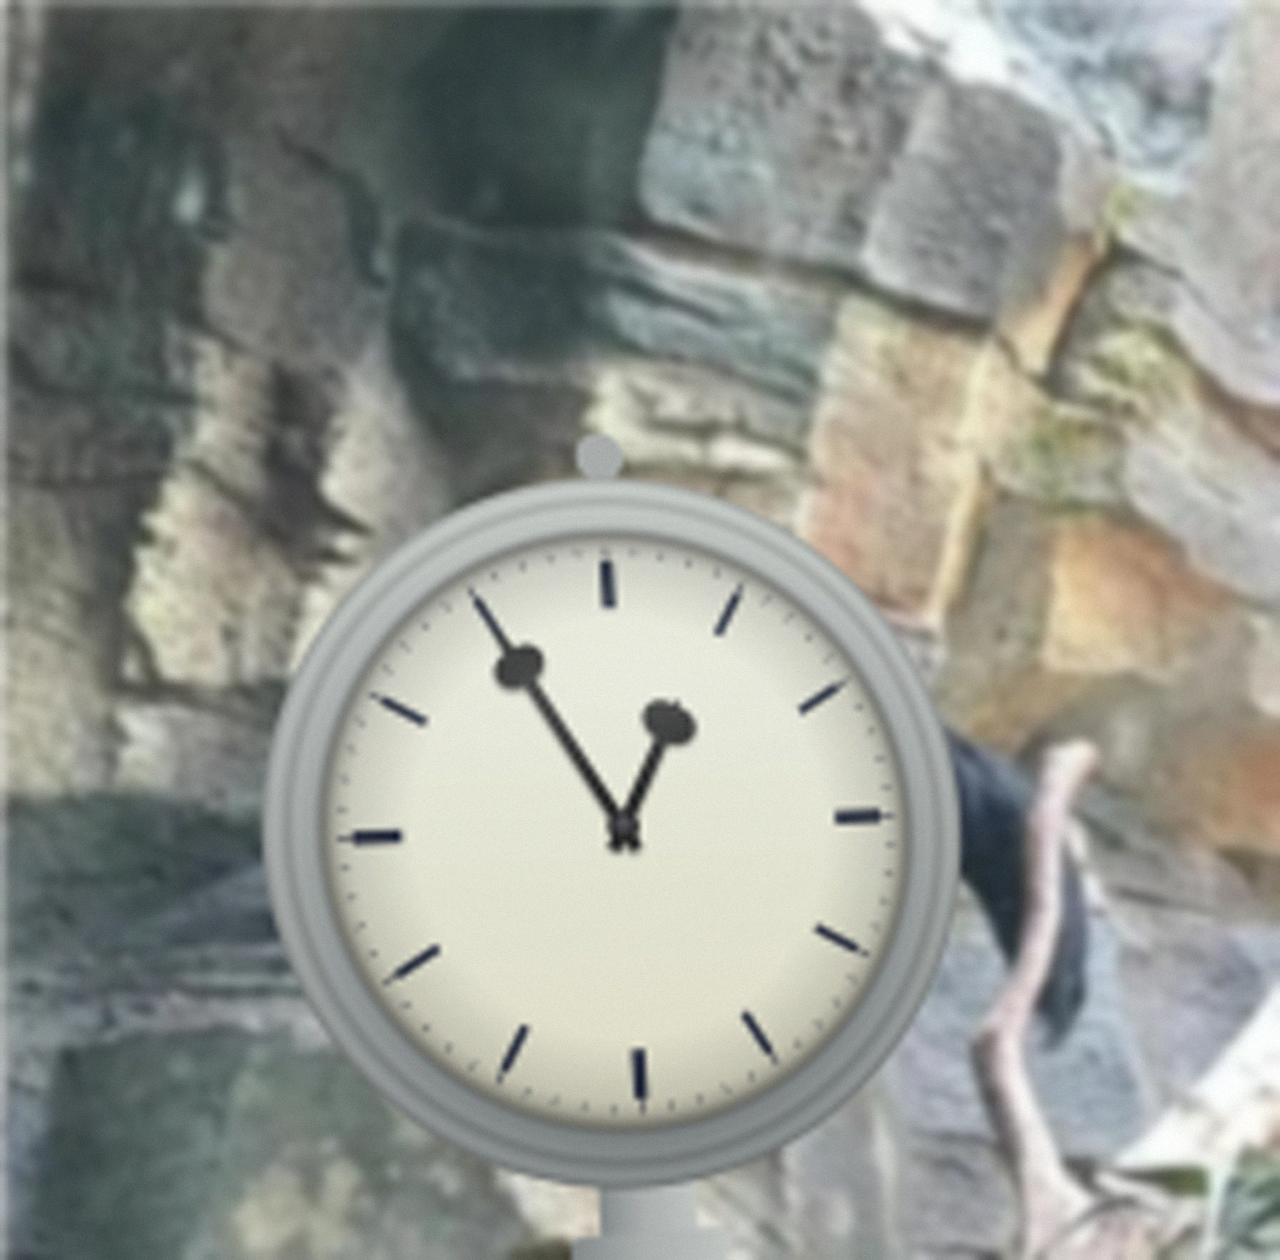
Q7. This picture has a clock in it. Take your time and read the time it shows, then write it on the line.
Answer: 12:55
